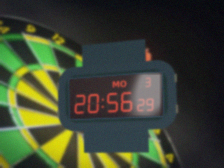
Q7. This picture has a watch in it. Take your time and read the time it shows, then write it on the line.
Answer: 20:56:29
